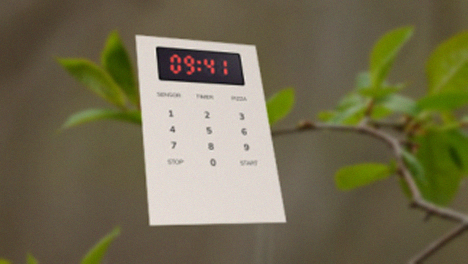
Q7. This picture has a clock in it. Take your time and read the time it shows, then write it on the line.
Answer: 9:41
